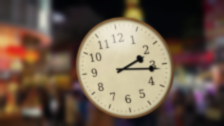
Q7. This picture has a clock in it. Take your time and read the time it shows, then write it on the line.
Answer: 2:16
